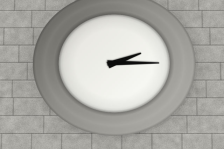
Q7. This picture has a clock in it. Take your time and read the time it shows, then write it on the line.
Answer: 2:15
